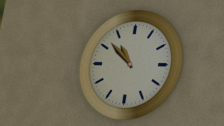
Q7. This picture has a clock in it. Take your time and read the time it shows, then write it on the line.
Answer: 10:52
